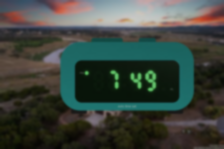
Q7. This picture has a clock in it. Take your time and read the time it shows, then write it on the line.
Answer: 7:49
